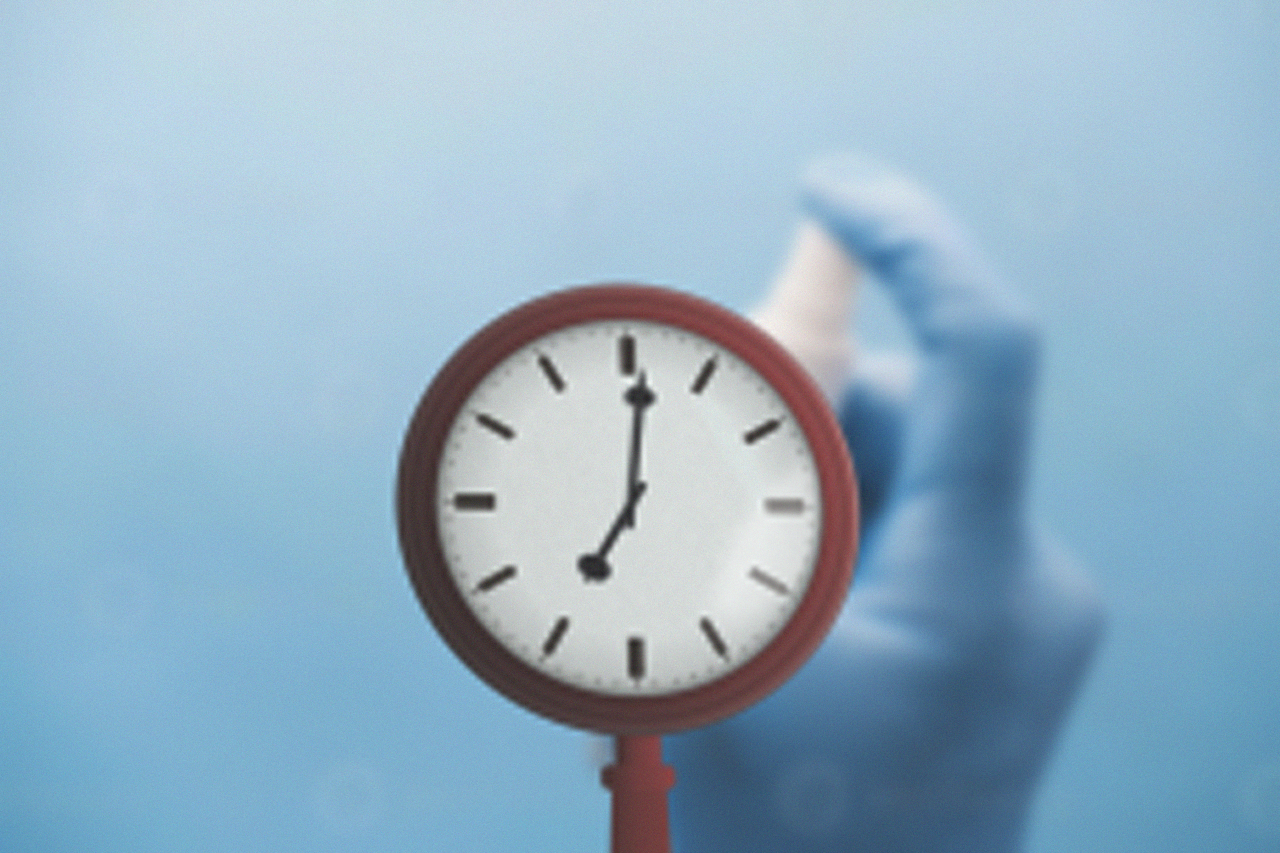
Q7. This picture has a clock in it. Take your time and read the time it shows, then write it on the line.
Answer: 7:01
